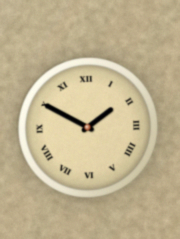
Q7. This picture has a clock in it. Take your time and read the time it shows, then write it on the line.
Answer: 1:50
